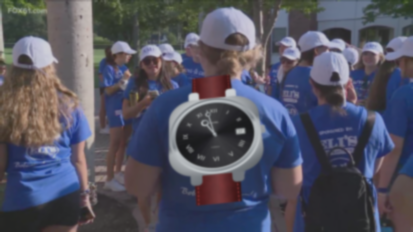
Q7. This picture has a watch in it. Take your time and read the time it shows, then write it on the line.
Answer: 10:58
